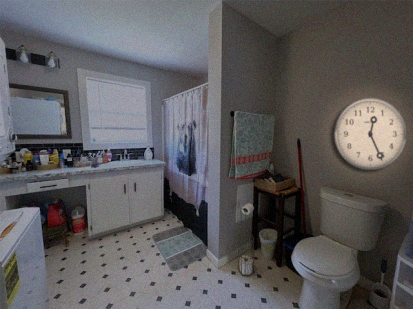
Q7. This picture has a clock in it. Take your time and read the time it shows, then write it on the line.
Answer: 12:26
